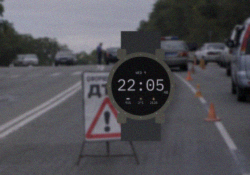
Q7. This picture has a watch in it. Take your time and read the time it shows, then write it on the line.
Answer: 22:05
